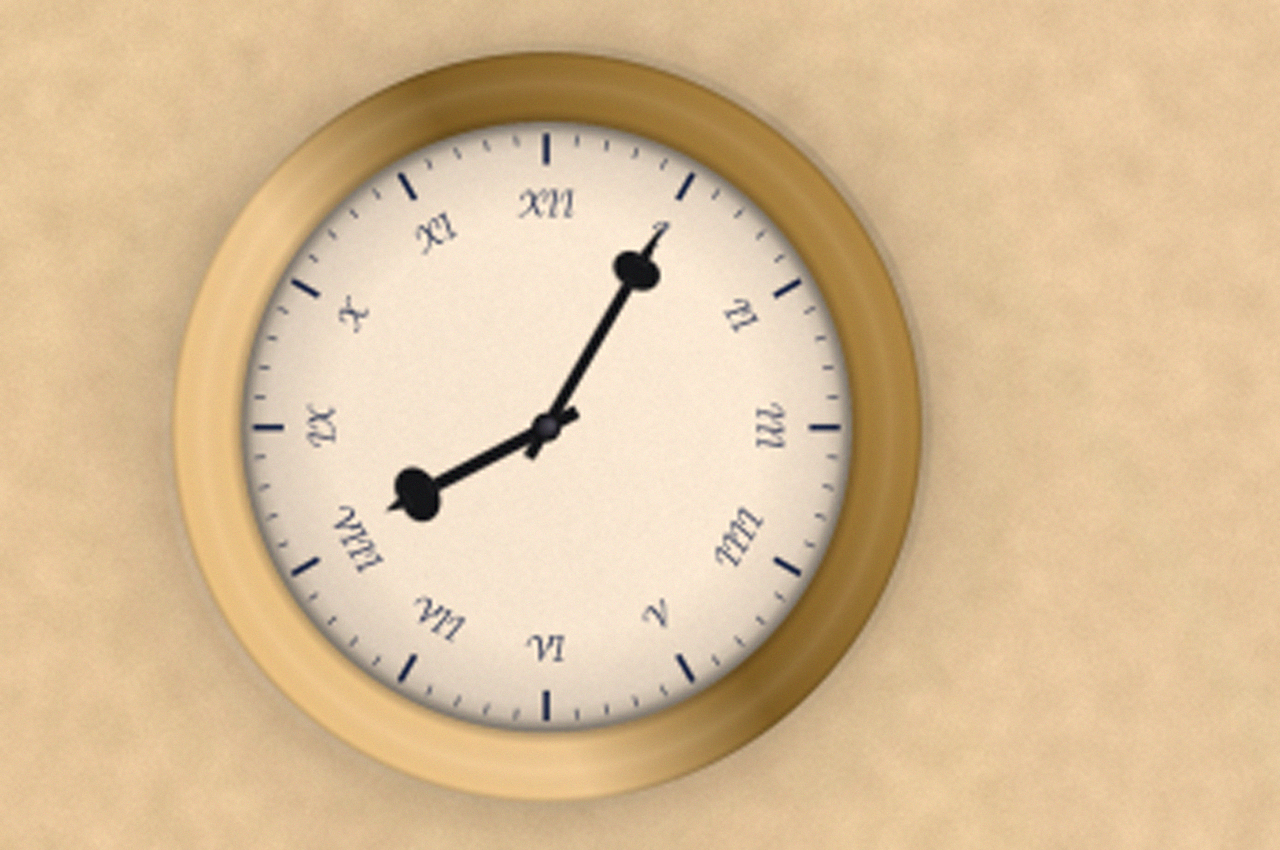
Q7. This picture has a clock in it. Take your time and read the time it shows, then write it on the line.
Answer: 8:05
